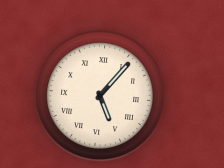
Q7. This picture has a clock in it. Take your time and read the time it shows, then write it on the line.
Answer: 5:06
